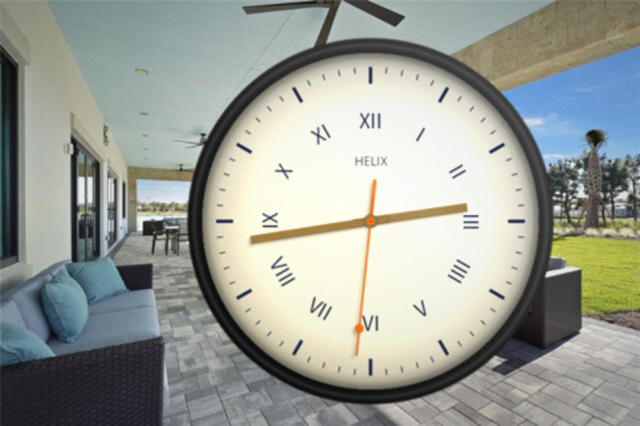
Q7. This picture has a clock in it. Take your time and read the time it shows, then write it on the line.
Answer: 2:43:31
